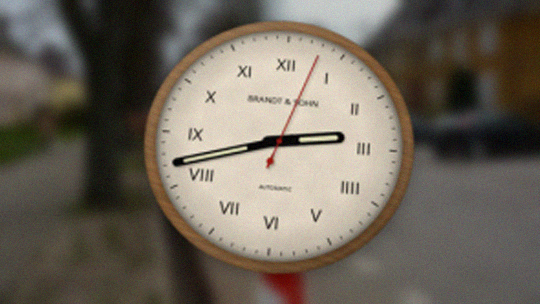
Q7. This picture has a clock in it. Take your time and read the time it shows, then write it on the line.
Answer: 2:42:03
